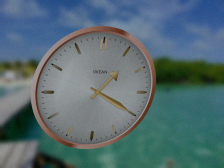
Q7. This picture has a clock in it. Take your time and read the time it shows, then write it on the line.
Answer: 1:20
